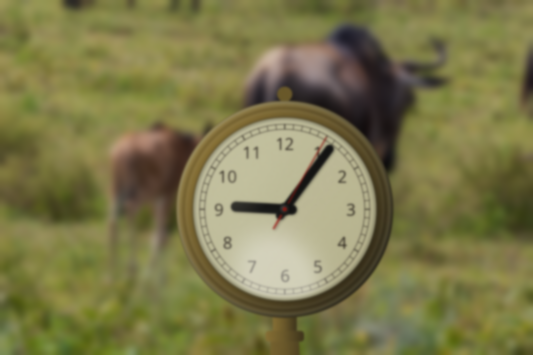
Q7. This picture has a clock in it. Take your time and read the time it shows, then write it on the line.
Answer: 9:06:05
